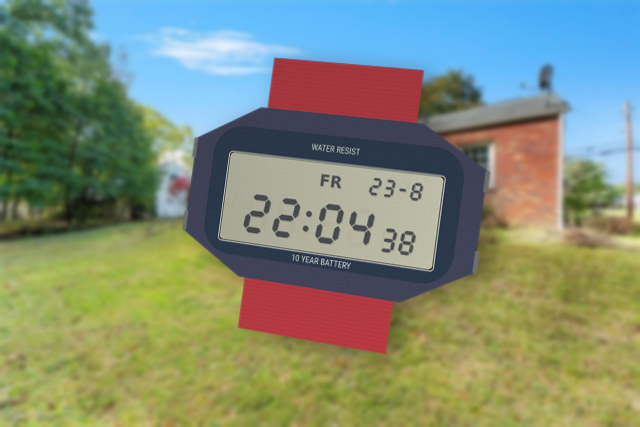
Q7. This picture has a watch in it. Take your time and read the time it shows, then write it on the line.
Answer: 22:04:38
